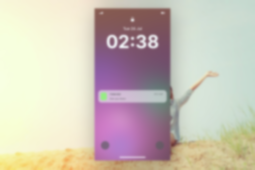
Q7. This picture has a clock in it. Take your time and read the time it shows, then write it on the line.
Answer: 2:38
